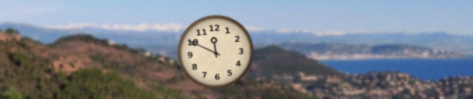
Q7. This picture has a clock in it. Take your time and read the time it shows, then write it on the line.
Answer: 11:50
